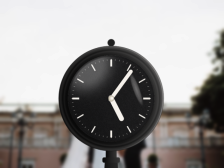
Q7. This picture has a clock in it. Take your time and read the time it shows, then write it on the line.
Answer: 5:06
